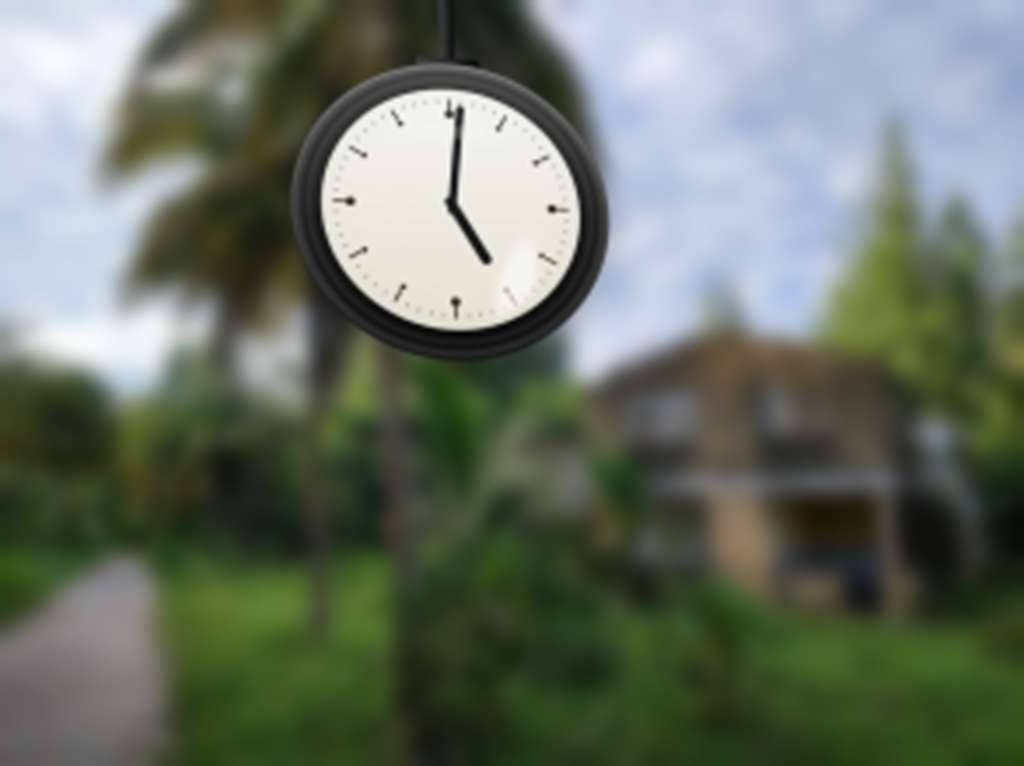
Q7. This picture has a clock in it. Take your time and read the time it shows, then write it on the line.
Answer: 5:01
